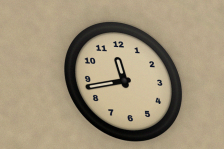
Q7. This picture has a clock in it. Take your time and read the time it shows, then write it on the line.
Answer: 11:43
